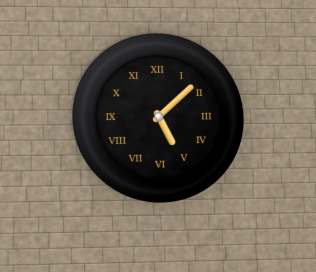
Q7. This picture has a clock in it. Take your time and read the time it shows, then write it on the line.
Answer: 5:08
